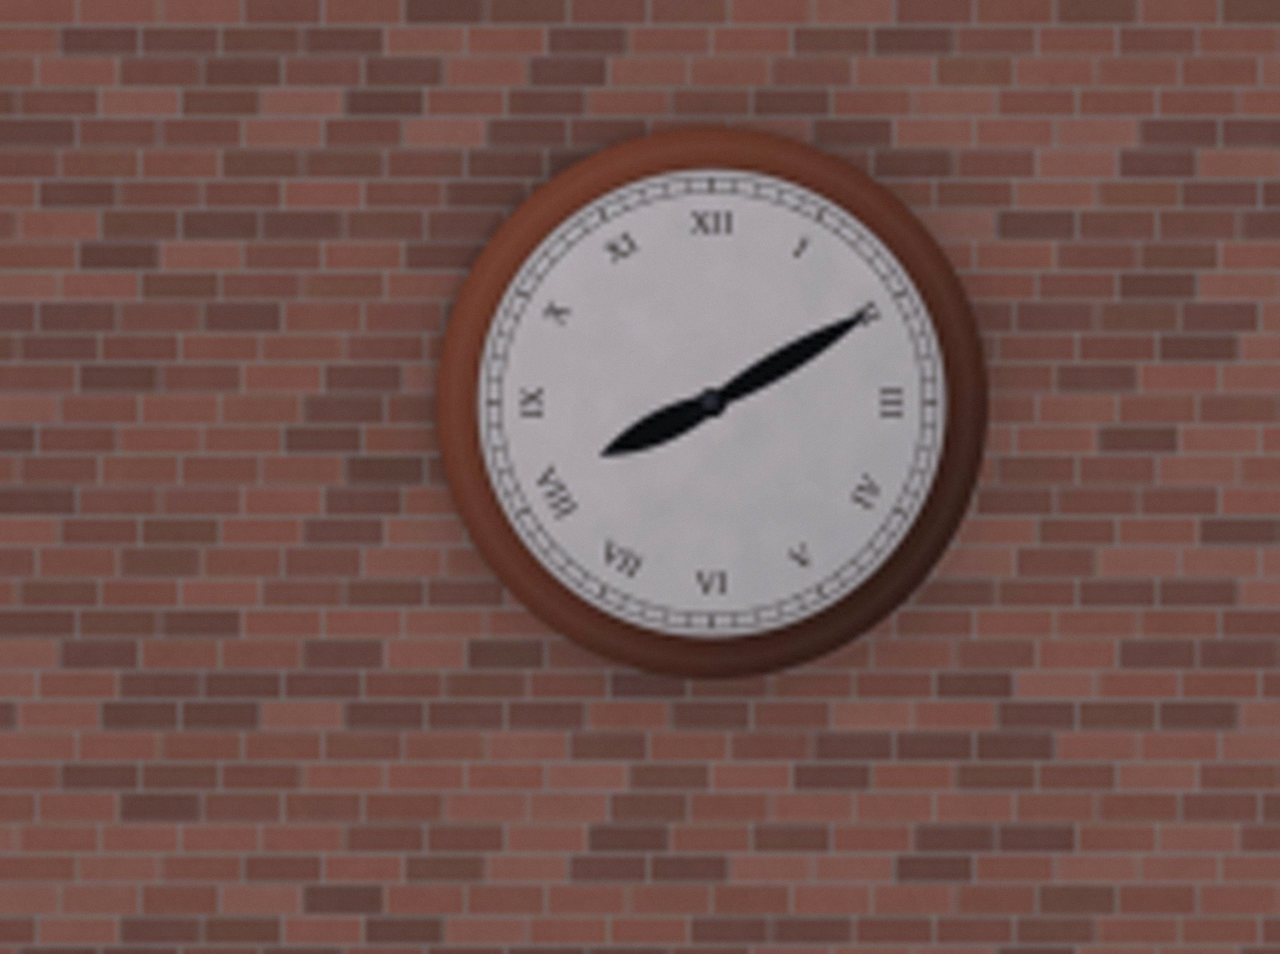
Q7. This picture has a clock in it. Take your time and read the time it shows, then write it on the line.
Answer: 8:10
